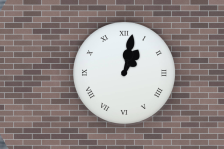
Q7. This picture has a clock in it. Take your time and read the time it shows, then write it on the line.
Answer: 1:02
